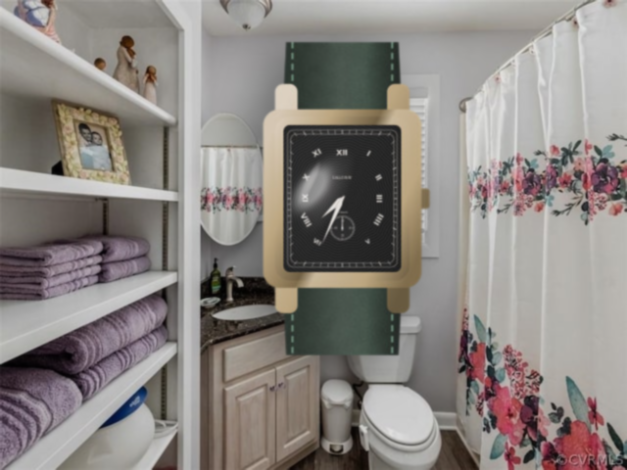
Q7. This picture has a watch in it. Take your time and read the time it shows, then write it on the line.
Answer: 7:34
